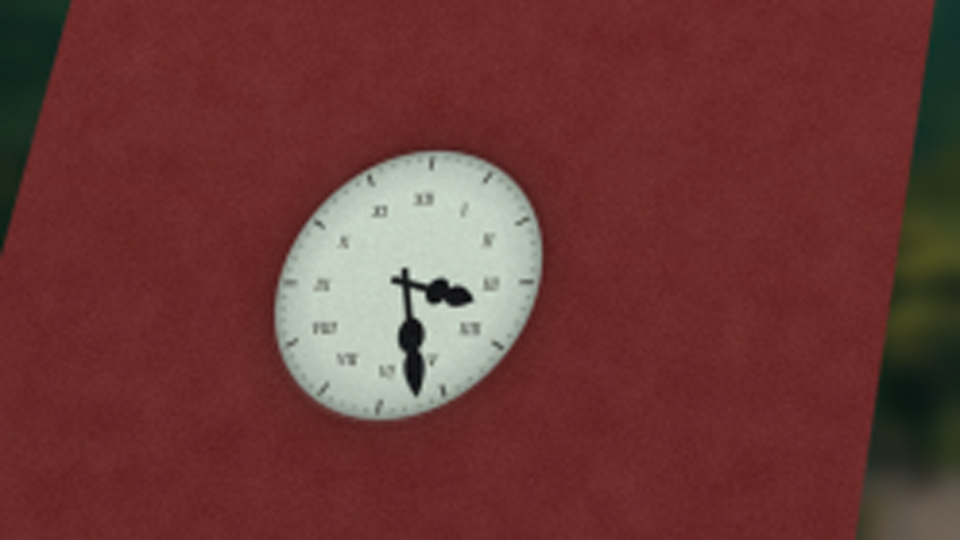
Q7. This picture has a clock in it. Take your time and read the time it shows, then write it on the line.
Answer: 3:27
